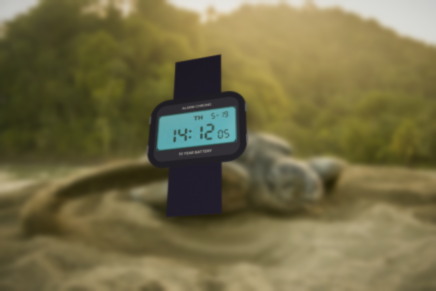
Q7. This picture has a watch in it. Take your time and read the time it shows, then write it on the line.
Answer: 14:12
